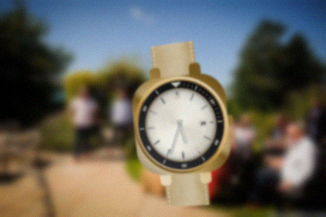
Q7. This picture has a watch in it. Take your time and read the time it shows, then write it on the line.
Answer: 5:34
